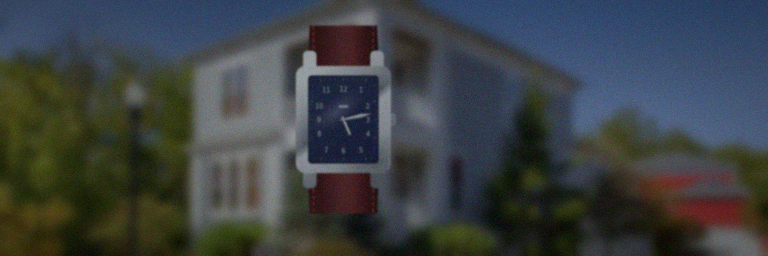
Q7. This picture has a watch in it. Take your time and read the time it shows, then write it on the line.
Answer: 5:13
